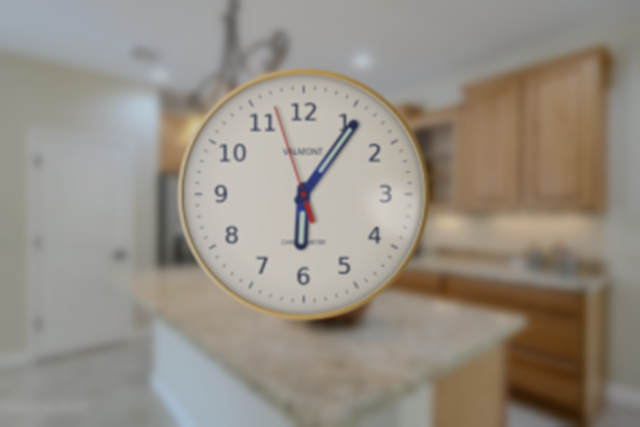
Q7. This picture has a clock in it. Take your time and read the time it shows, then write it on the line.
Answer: 6:05:57
